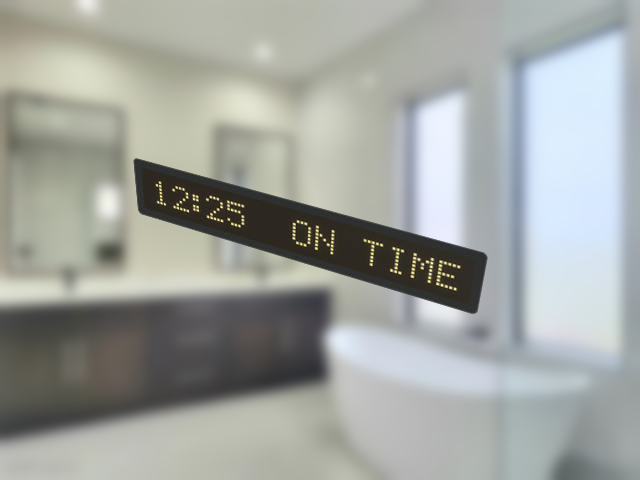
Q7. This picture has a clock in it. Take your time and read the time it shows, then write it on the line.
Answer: 12:25
